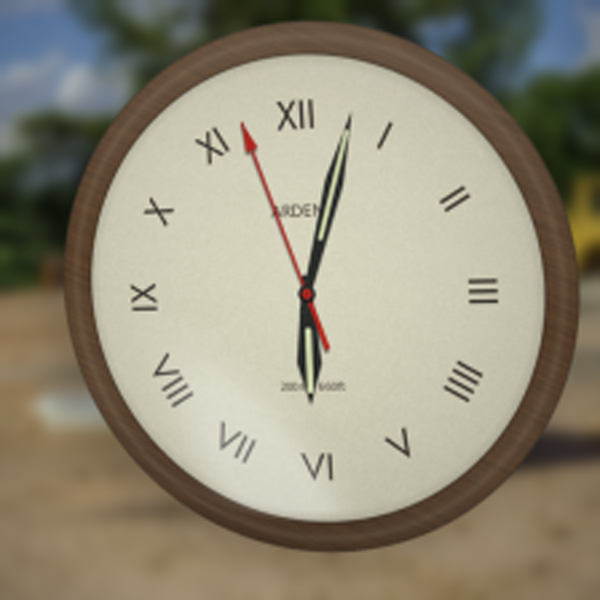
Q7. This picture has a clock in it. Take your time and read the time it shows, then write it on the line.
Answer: 6:02:57
